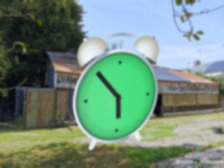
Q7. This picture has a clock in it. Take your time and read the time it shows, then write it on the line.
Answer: 5:53
